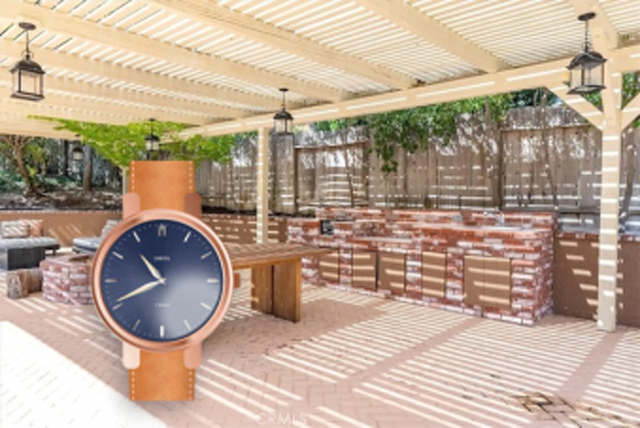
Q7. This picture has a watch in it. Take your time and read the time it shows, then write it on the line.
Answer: 10:41
